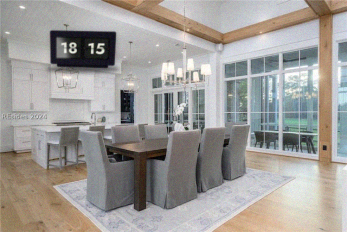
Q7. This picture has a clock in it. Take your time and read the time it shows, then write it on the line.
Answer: 18:15
